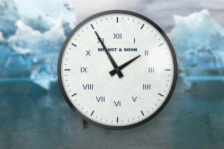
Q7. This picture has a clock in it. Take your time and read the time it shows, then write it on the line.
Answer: 1:55
